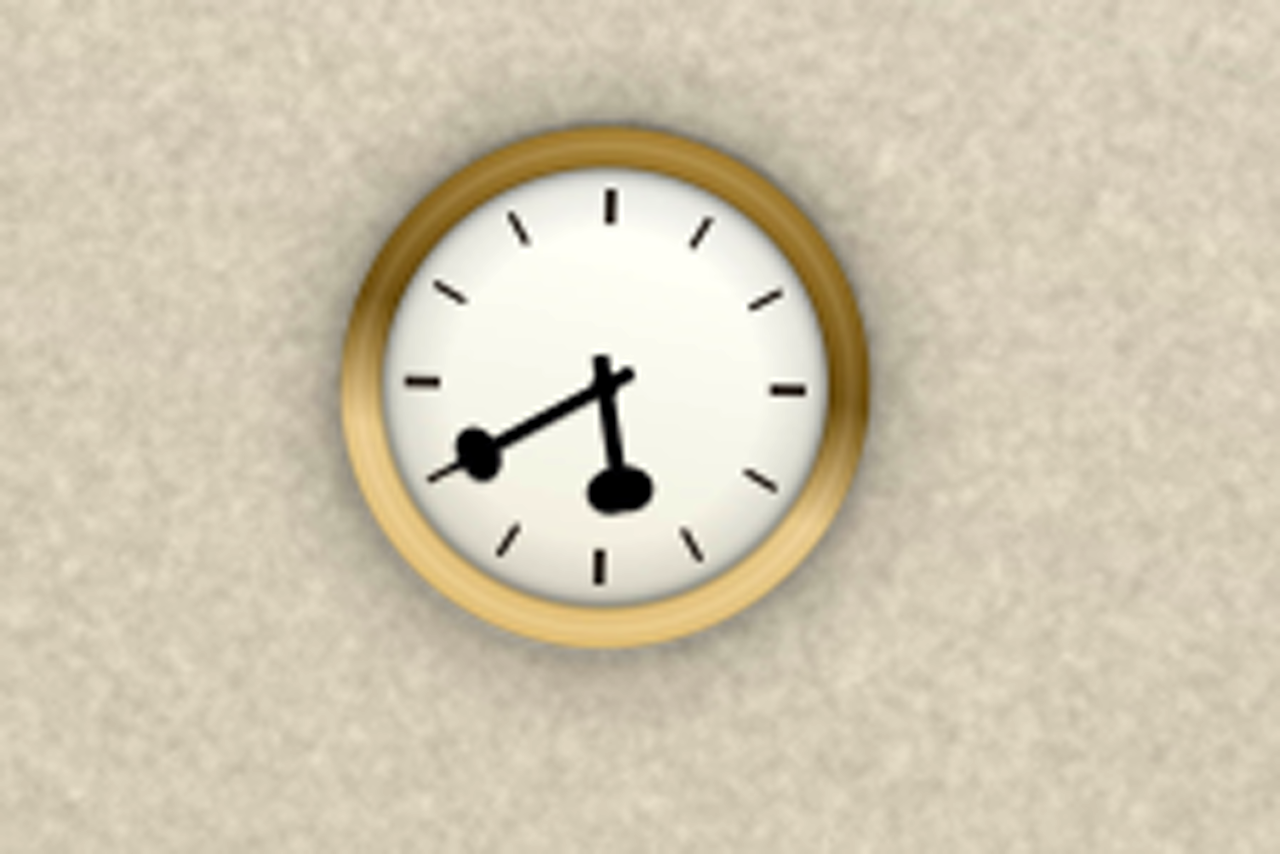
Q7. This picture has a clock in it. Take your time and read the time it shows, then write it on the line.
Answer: 5:40
